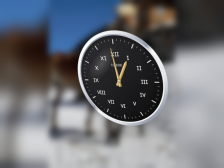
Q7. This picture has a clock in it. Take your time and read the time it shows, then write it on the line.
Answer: 12:59
